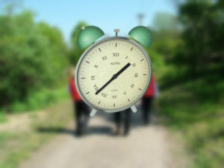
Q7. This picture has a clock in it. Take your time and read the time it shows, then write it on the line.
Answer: 1:38
